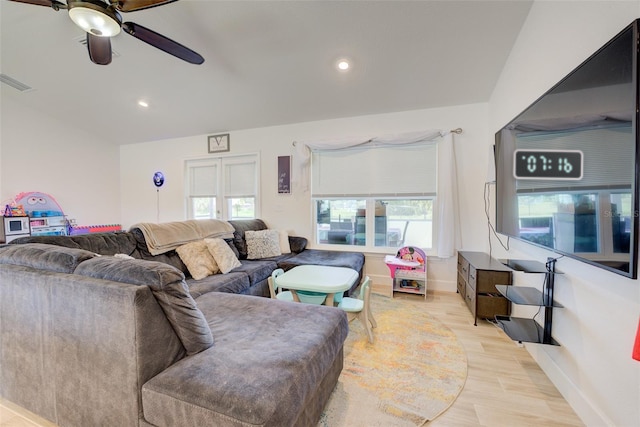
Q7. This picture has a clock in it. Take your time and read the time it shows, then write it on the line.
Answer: 7:16
